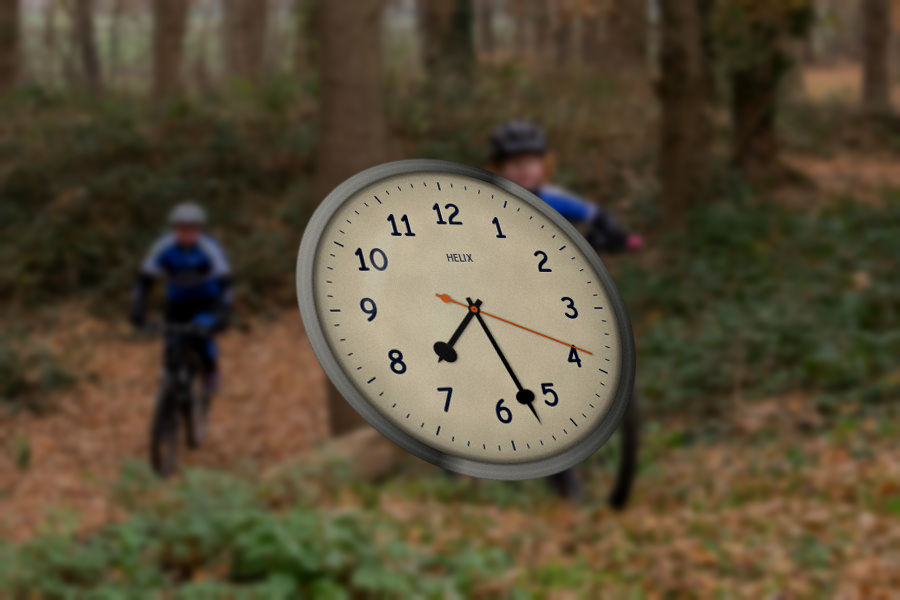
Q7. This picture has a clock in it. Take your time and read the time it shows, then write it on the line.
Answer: 7:27:19
